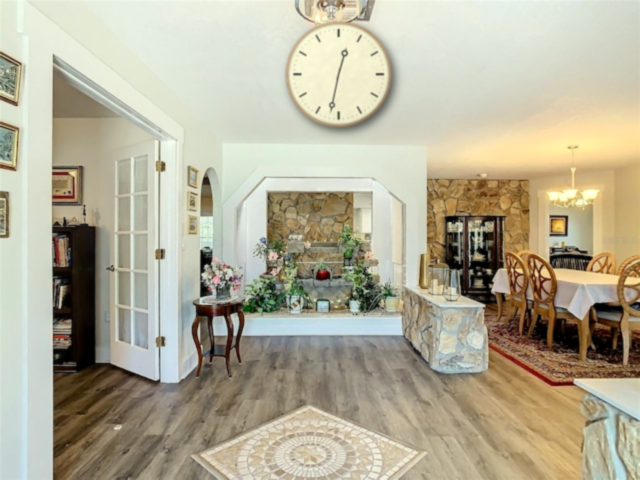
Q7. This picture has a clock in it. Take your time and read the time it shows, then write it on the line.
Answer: 12:32
